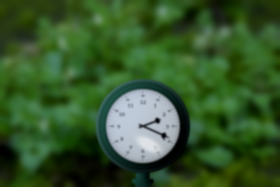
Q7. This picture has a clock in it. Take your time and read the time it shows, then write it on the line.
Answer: 2:19
